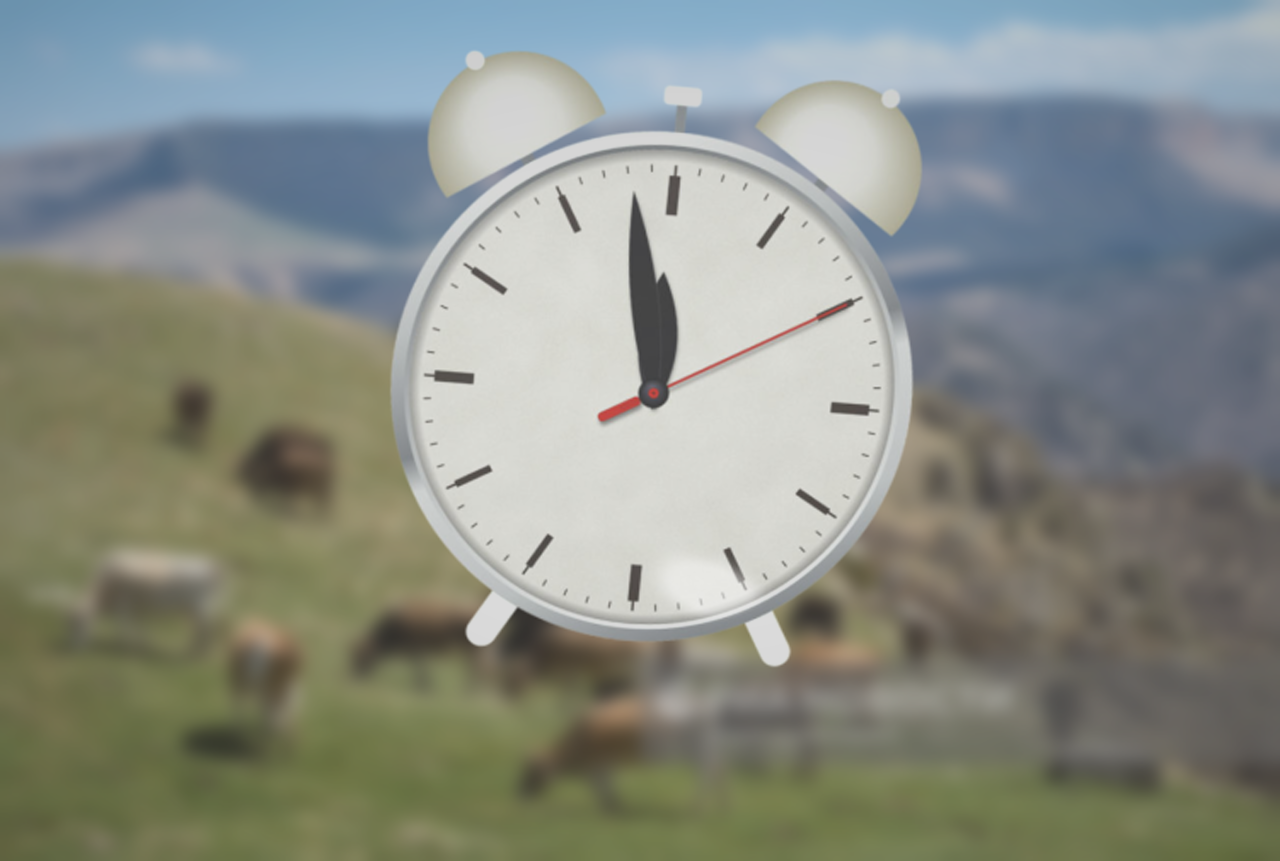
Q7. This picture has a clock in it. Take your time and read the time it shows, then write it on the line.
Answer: 11:58:10
